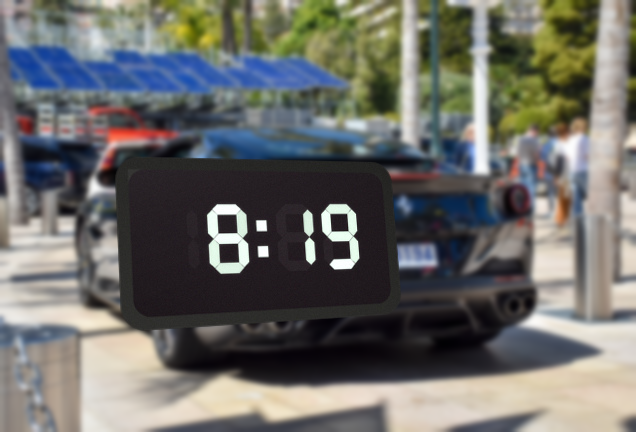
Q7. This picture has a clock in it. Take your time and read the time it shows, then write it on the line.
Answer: 8:19
